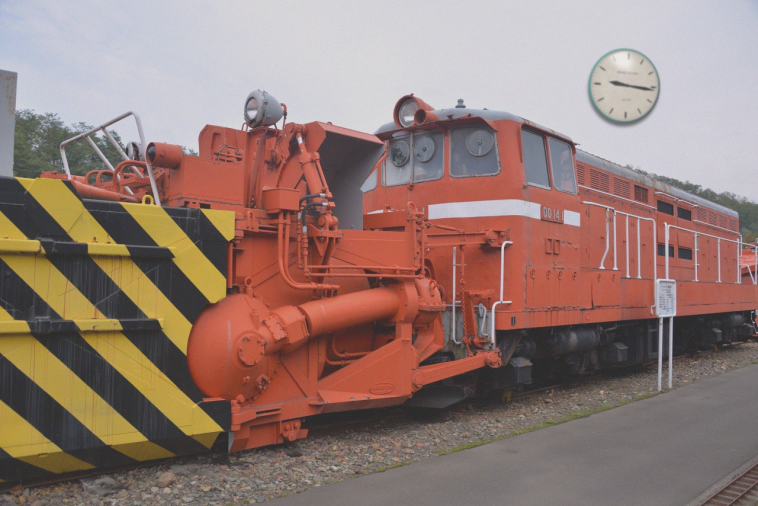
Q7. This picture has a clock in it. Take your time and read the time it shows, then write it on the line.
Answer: 9:16
